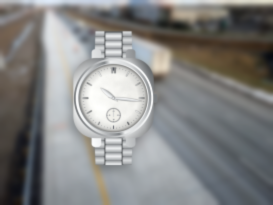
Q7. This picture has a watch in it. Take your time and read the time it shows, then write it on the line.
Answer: 10:16
